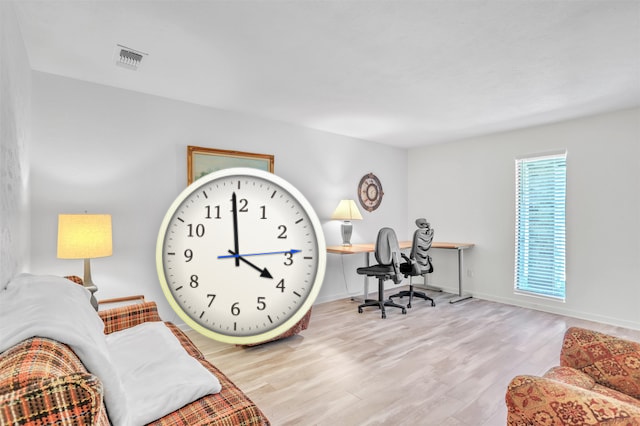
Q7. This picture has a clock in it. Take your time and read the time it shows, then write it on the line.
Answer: 3:59:14
